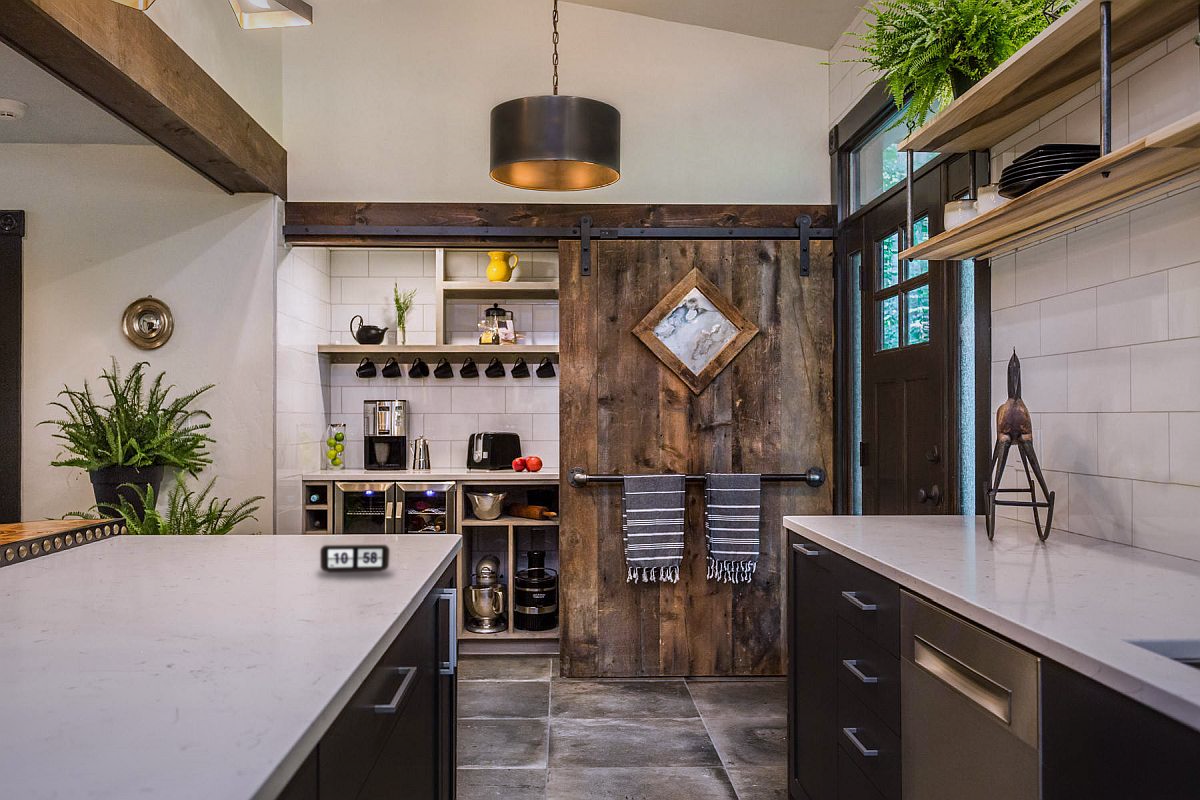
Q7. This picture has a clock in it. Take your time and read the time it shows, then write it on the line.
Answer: 10:58
